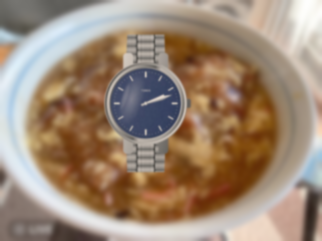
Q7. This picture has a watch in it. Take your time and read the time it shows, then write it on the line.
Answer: 2:12
